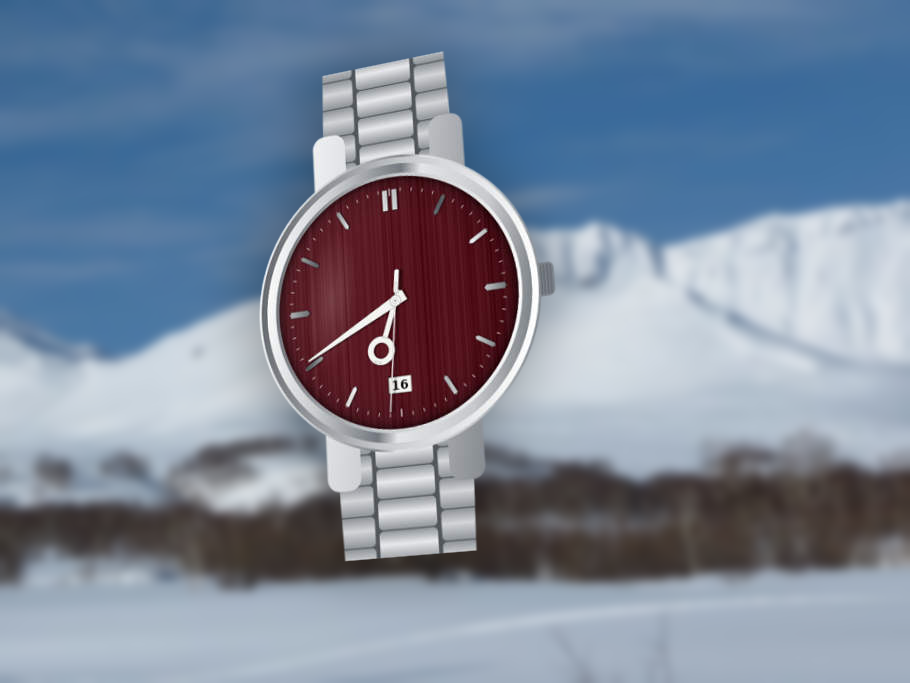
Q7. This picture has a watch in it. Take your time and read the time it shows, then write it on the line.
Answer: 6:40:31
